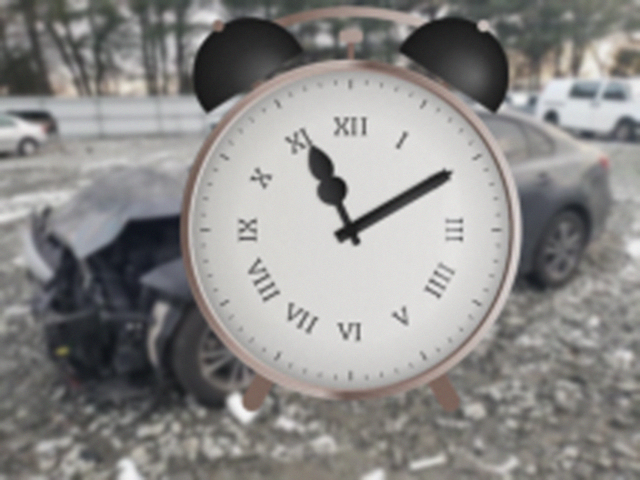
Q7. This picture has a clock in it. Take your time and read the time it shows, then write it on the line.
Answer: 11:10
